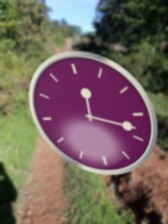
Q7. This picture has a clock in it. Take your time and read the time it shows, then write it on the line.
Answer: 12:18
